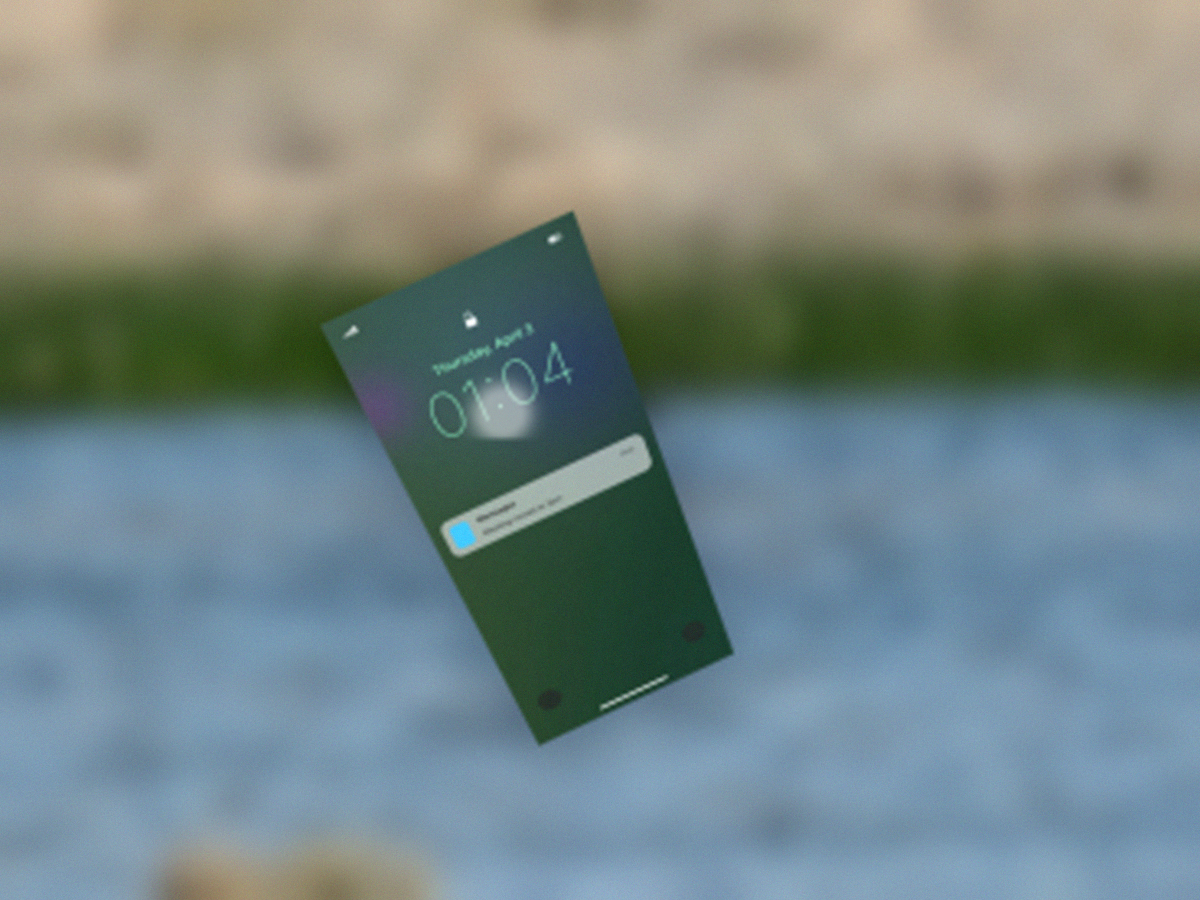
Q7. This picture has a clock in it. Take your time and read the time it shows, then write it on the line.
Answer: 1:04
